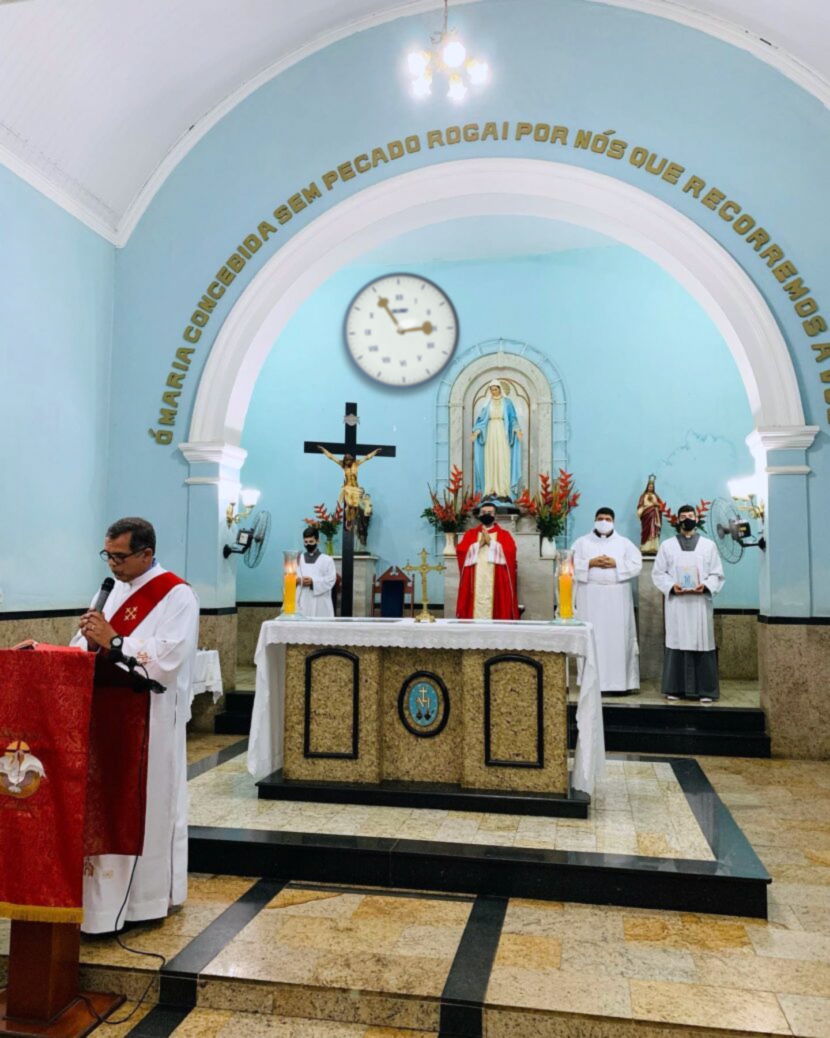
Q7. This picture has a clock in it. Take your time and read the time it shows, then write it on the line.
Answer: 2:55
